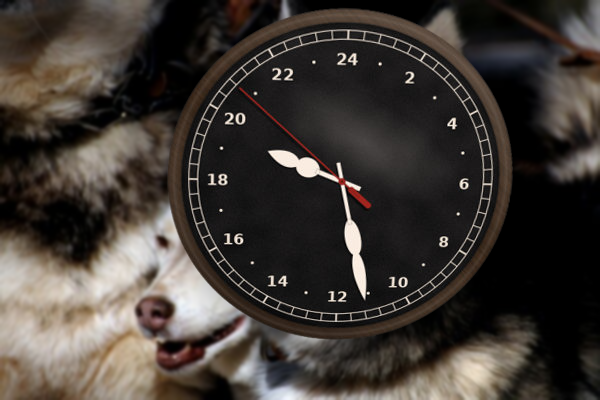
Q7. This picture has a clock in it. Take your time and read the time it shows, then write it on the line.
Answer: 19:27:52
